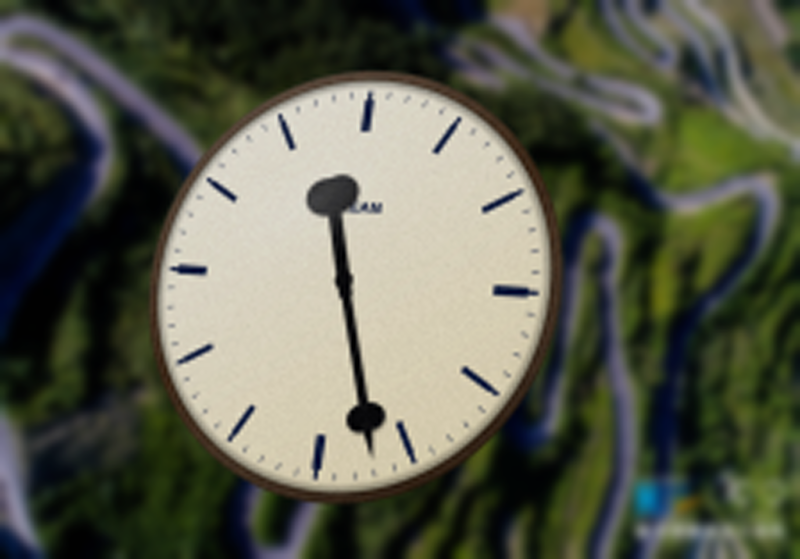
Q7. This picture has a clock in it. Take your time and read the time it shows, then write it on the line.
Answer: 11:27
